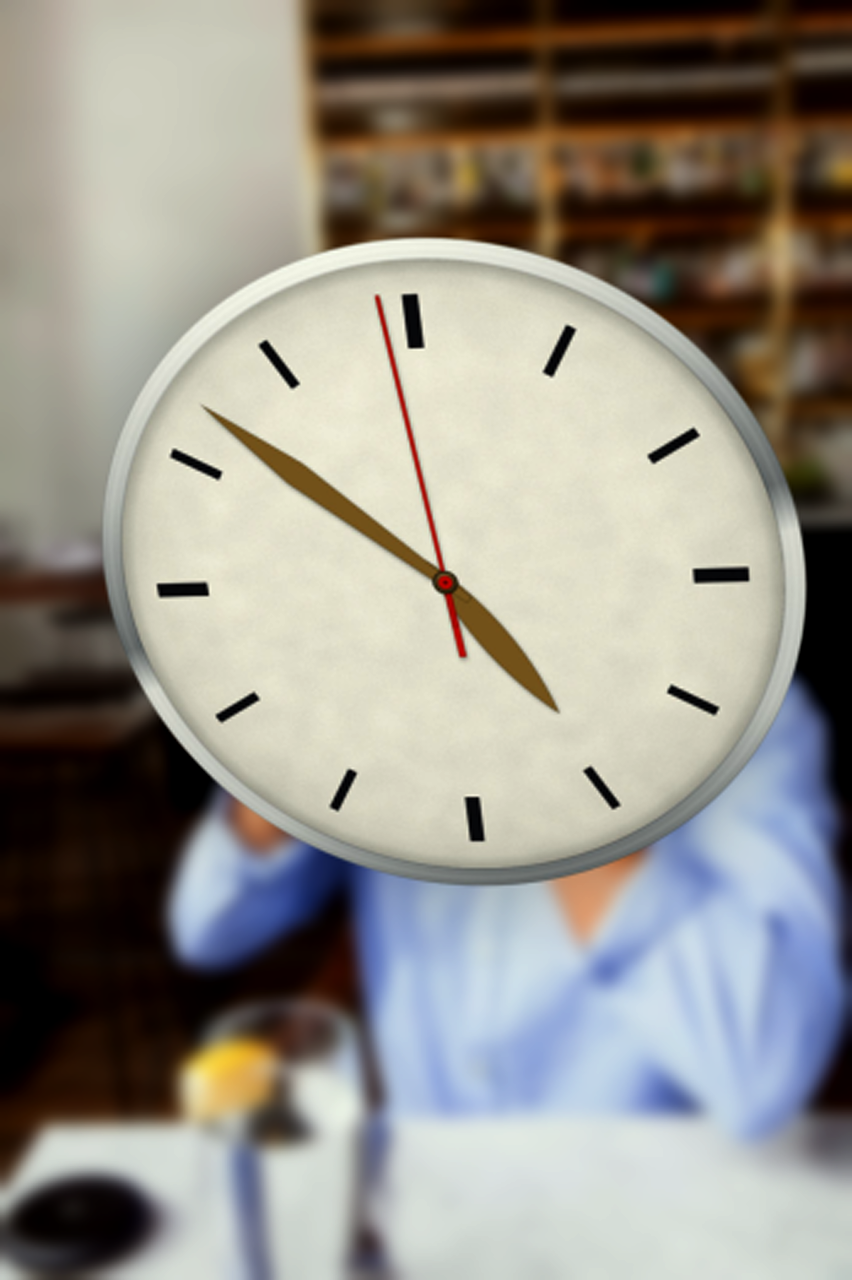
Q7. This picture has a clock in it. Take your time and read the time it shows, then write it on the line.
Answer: 4:51:59
